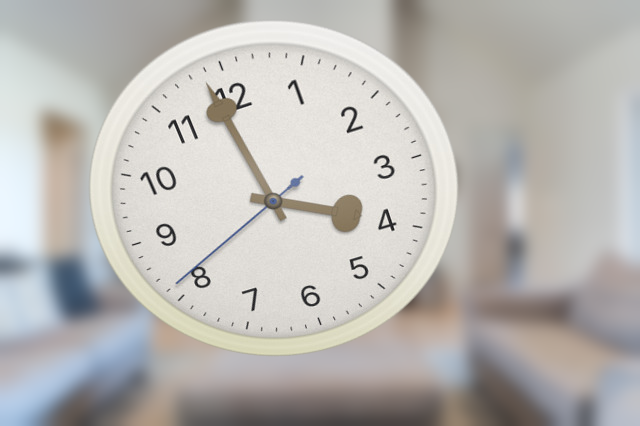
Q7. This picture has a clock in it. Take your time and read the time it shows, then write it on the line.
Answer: 3:58:41
